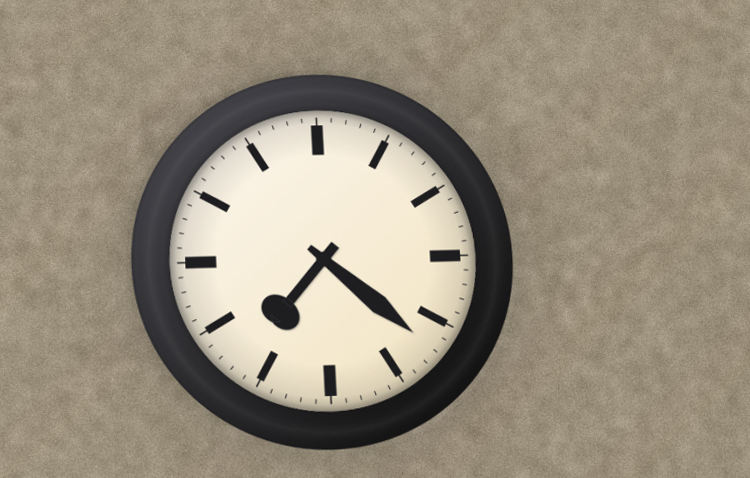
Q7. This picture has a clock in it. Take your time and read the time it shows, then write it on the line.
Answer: 7:22
